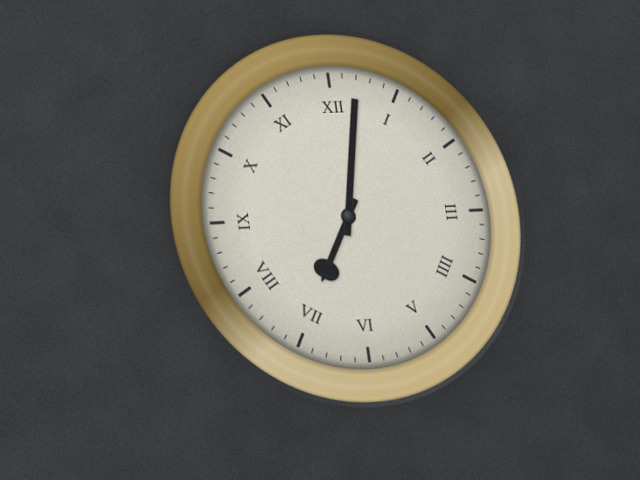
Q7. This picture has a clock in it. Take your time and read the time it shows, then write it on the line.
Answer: 7:02
